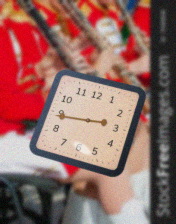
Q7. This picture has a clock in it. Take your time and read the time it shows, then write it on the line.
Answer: 2:44
